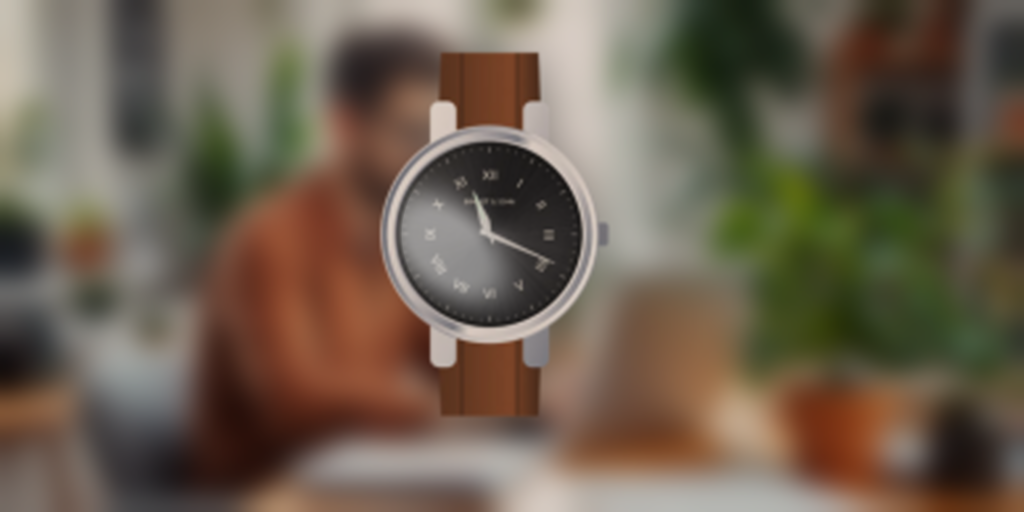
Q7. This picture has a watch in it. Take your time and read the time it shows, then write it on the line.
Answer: 11:19
